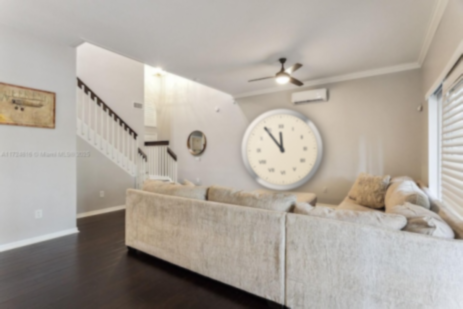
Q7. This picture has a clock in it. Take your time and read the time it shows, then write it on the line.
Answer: 11:54
